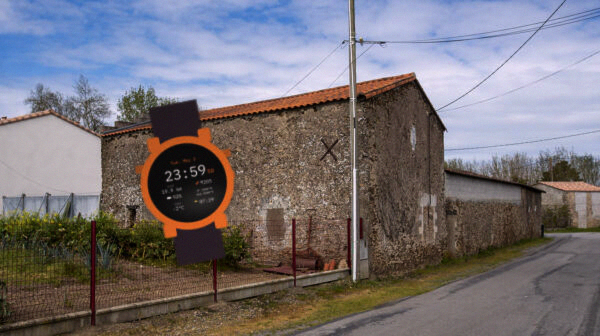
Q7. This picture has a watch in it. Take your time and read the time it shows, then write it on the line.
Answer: 23:59
